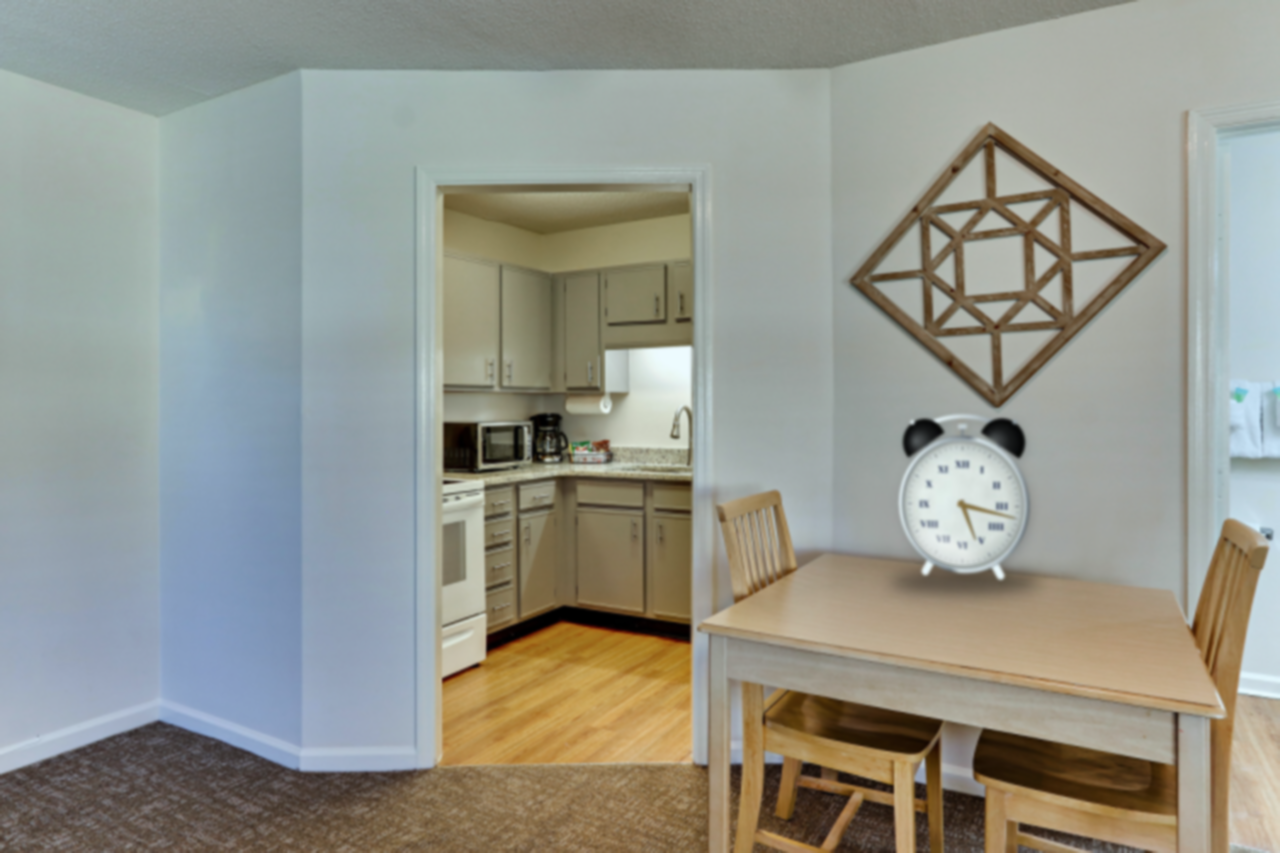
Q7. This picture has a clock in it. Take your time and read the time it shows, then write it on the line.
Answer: 5:17
